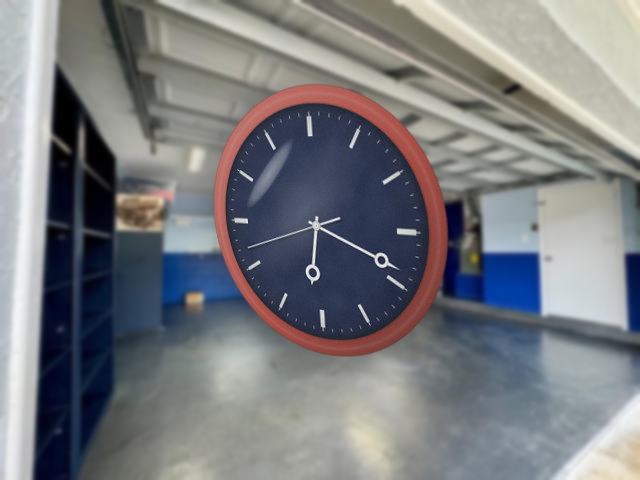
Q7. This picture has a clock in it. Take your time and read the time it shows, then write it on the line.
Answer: 6:18:42
